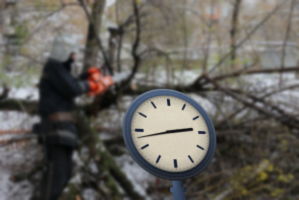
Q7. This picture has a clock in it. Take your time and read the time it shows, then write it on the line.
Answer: 2:43
